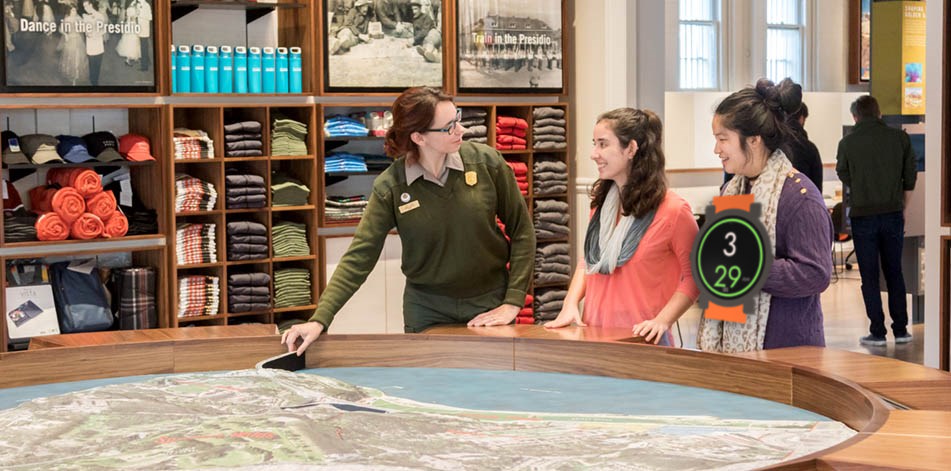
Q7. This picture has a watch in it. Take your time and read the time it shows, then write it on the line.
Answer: 3:29
